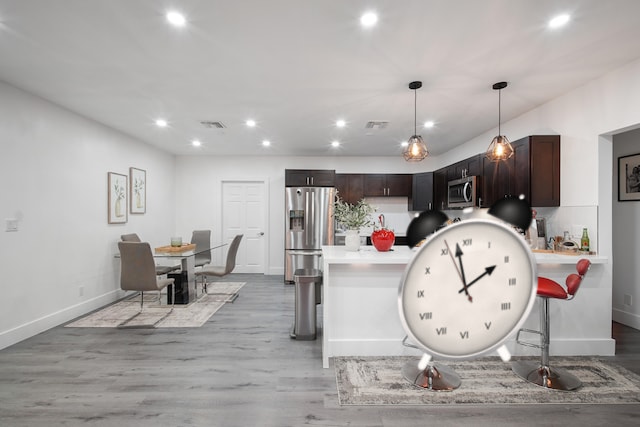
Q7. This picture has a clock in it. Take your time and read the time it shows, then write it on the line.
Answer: 1:57:56
